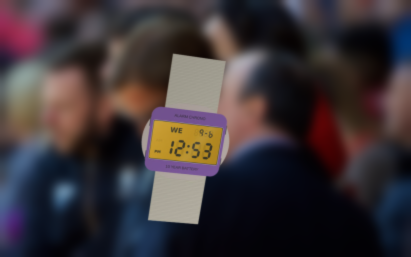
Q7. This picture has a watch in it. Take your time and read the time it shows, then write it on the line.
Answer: 12:53
